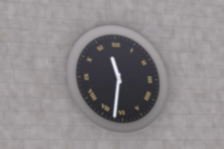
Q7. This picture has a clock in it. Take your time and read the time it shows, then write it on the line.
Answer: 11:32
